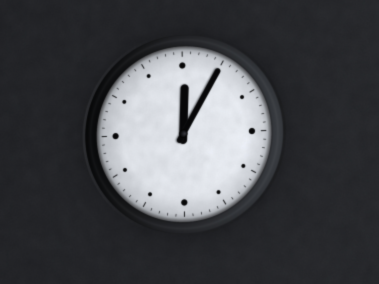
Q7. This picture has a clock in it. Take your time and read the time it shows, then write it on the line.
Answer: 12:05
